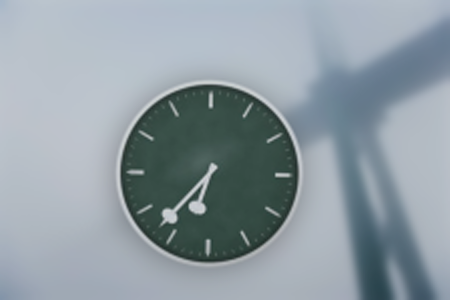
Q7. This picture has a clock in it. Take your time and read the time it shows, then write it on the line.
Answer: 6:37
